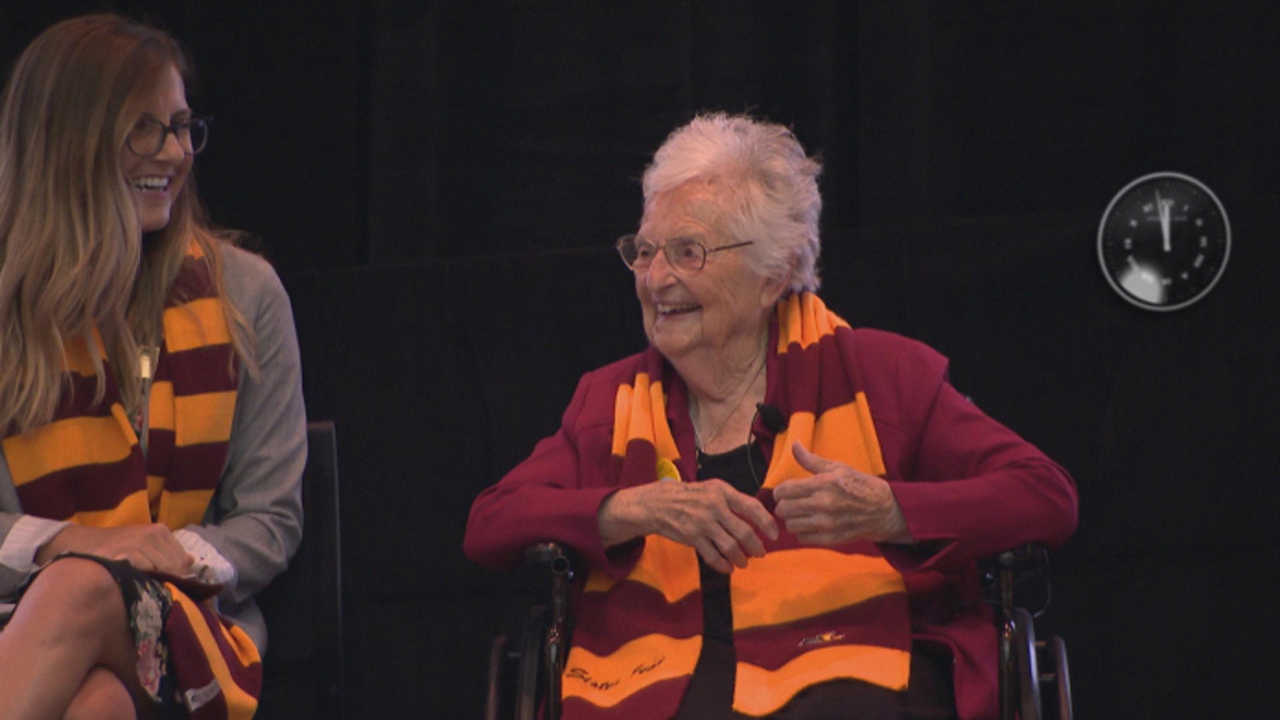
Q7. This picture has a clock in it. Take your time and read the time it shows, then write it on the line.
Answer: 11:58
